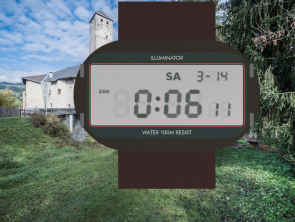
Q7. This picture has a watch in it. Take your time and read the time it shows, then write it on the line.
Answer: 0:06:11
